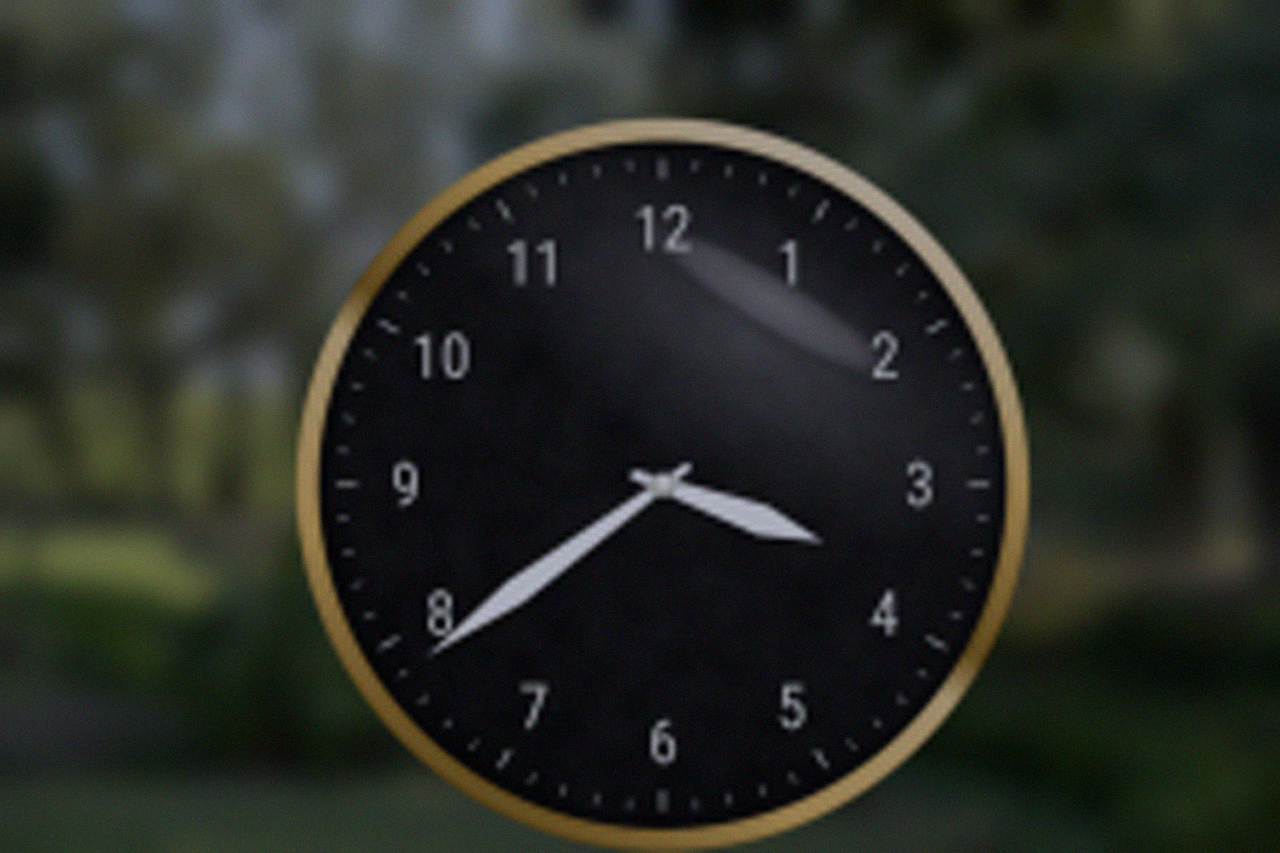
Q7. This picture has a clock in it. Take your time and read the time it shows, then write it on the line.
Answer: 3:39
